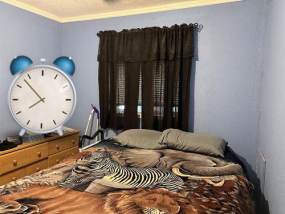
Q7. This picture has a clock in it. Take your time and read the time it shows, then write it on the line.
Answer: 7:53
